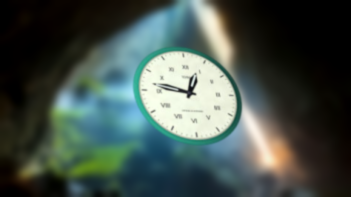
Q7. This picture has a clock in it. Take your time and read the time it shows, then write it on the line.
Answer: 12:47
